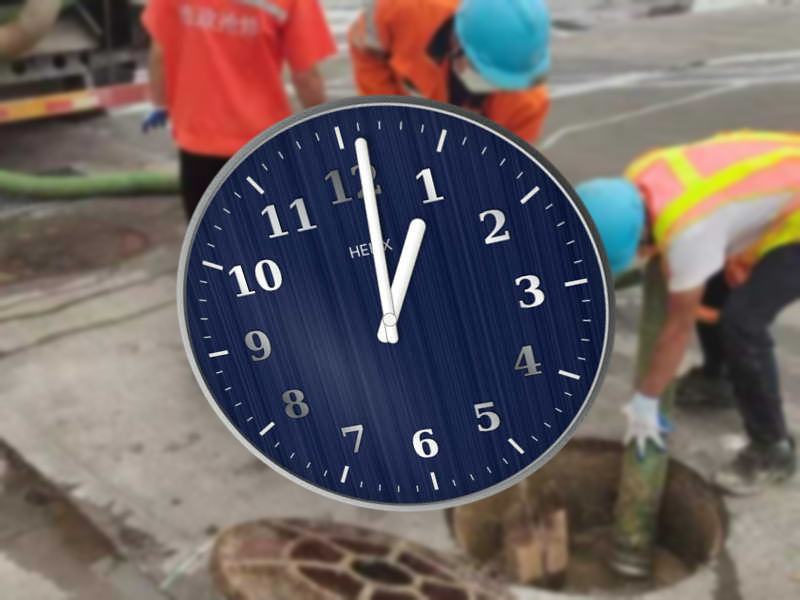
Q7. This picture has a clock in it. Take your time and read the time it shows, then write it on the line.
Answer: 1:01
